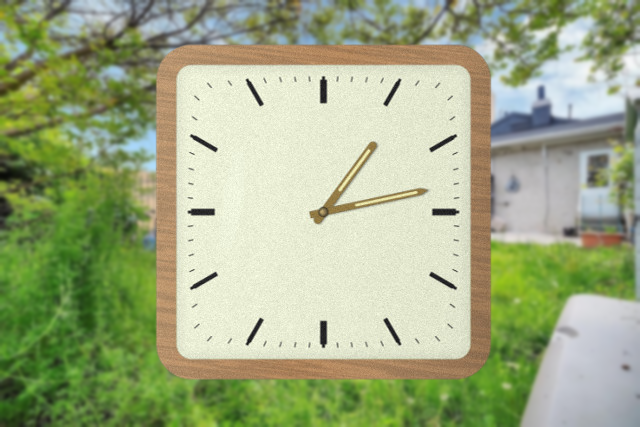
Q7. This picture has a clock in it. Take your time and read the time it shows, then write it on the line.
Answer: 1:13
